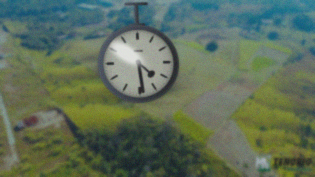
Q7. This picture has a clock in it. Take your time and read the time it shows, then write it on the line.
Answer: 4:29
